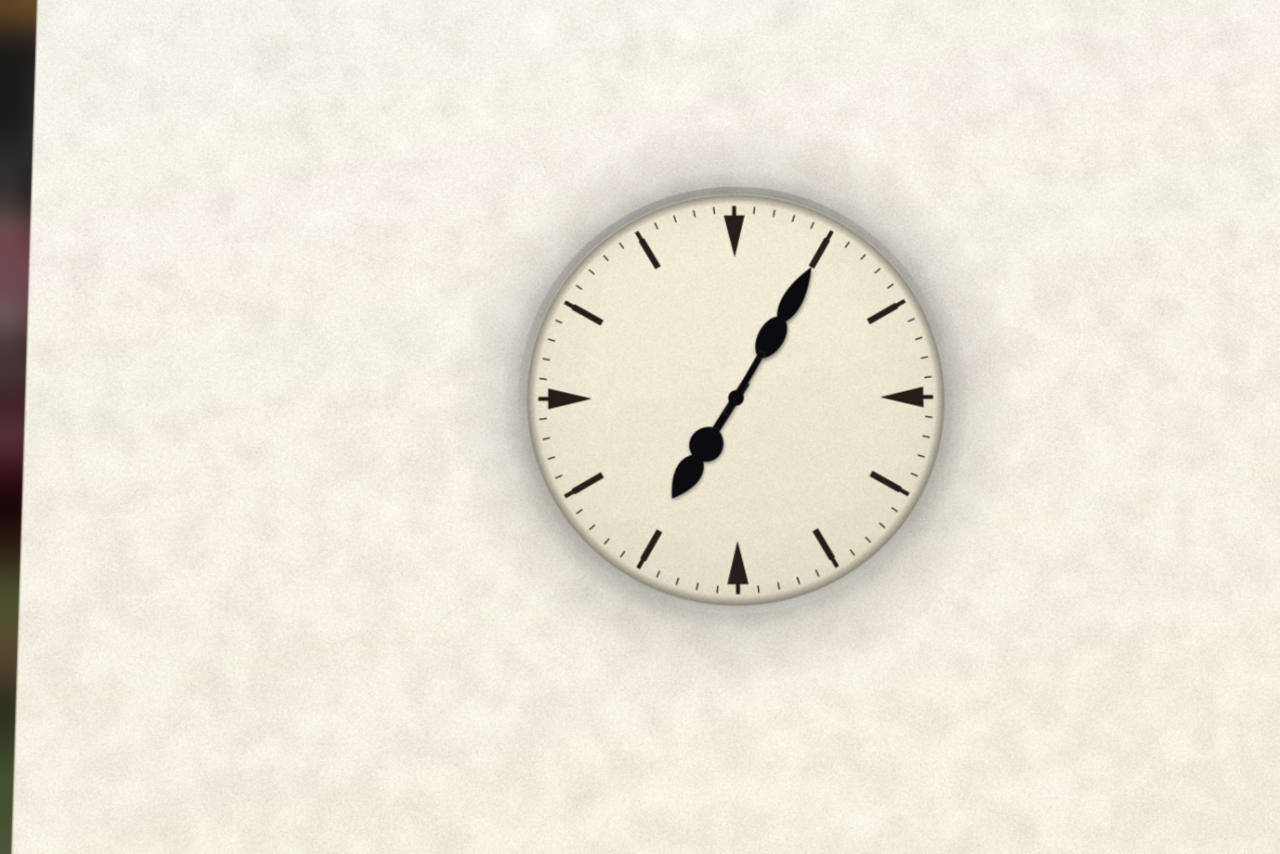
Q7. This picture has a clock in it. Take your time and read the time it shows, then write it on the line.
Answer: 7:05
